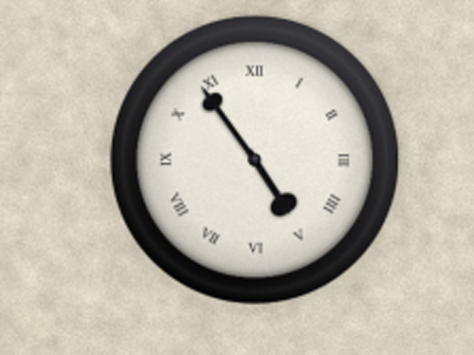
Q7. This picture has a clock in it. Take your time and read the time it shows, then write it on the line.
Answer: 4:54
